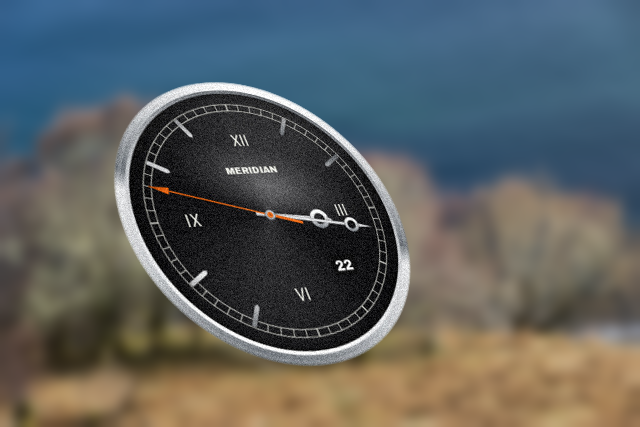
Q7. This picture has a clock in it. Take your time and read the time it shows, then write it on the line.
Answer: 3:16:48
